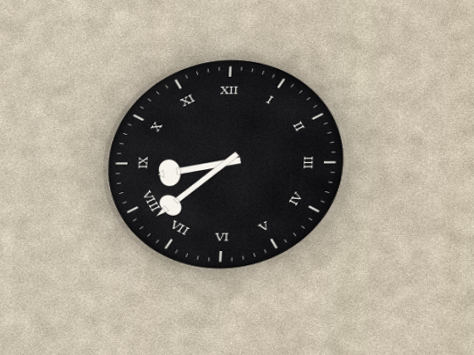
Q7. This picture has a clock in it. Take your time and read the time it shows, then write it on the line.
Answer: 8:38
